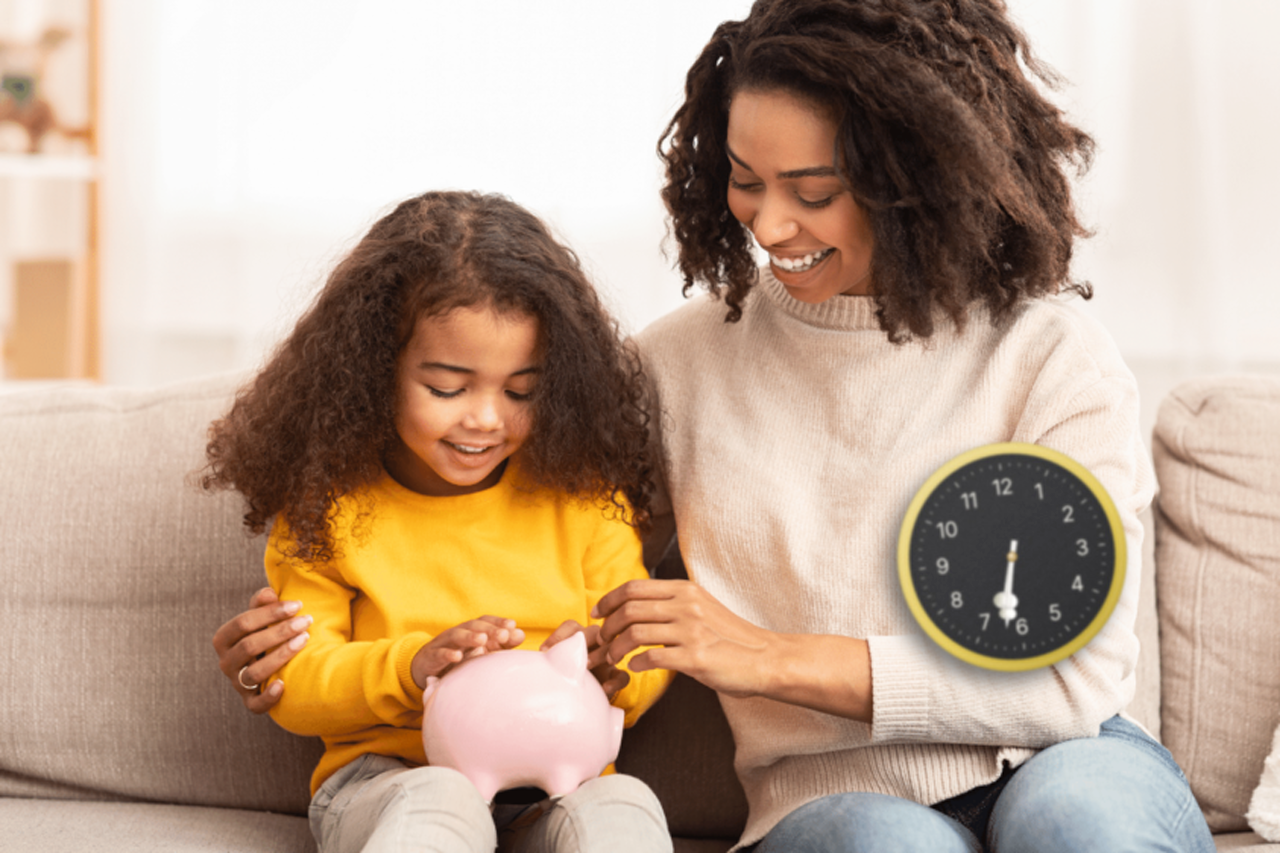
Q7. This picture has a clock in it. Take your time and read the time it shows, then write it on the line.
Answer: 6:32
